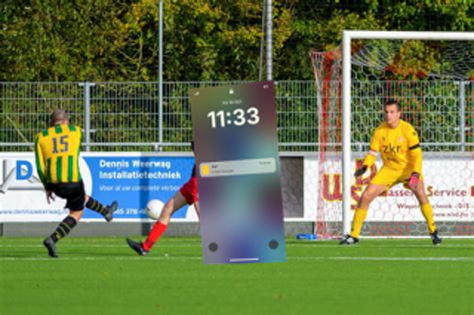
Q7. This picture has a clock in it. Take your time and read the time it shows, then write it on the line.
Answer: 11:33
